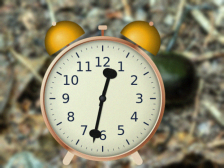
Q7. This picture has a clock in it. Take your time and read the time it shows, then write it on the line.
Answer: 12:32
